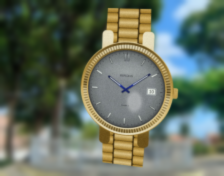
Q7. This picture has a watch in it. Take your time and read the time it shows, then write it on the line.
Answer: 10:09
